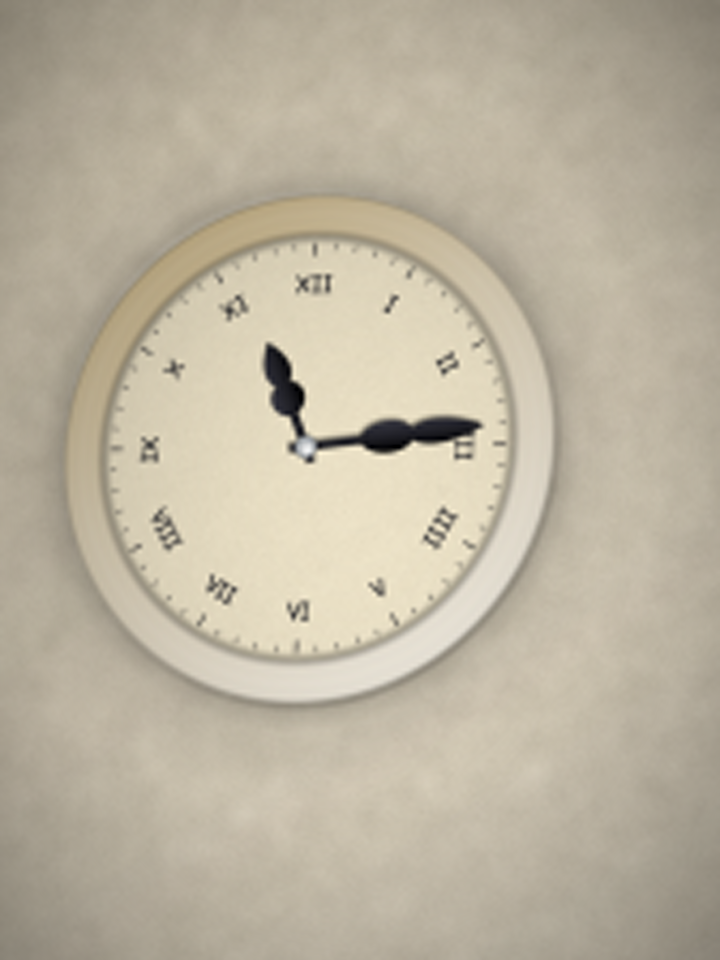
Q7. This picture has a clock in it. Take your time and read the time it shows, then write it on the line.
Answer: 11:14
